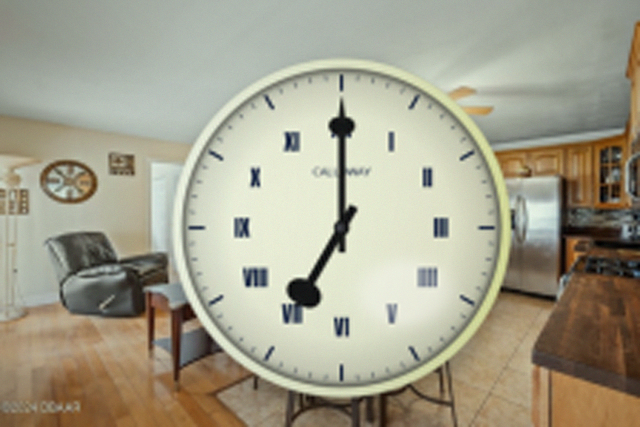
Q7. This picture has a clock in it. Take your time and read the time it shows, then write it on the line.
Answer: 7:00
